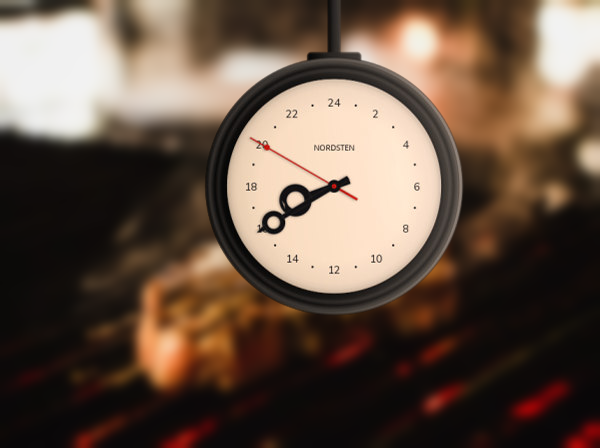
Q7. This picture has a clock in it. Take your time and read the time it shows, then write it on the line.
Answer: 16:39:50
